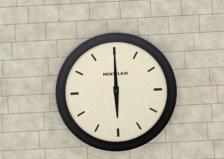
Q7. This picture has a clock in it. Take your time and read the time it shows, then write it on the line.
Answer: 6:00
